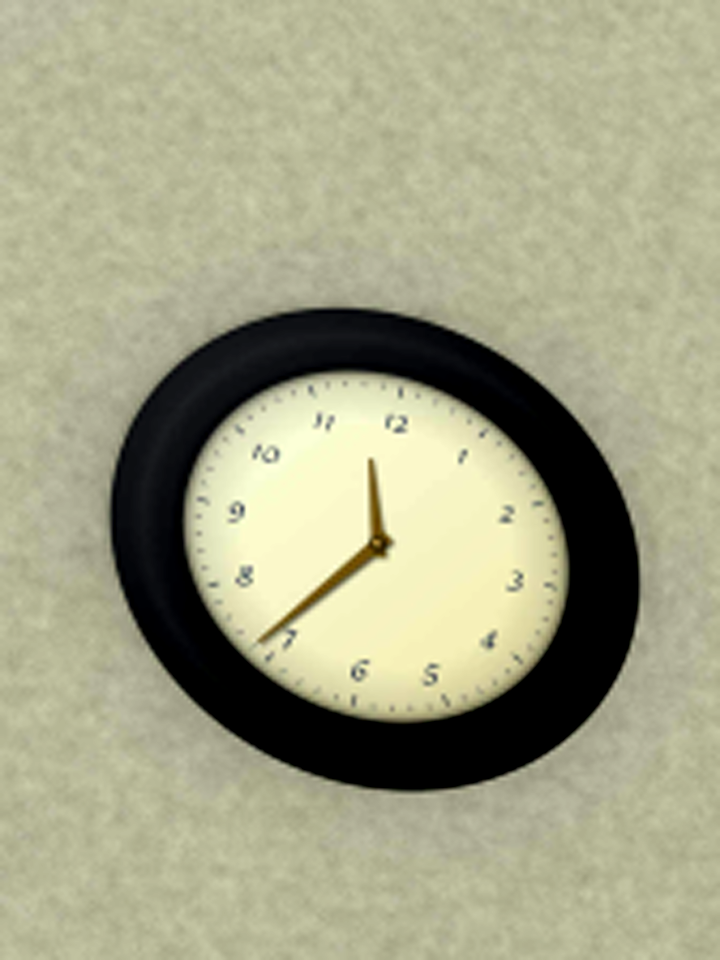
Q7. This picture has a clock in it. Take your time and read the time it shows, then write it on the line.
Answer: 11:36
